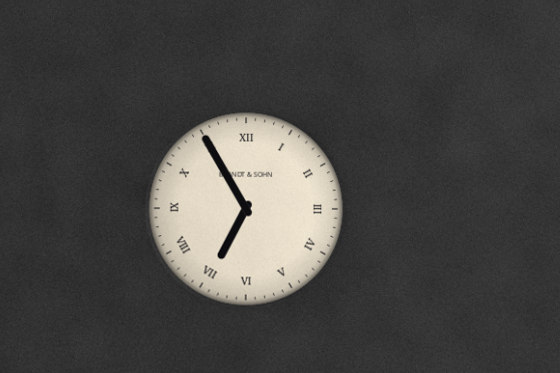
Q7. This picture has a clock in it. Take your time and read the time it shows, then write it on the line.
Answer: 6:55
